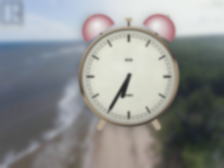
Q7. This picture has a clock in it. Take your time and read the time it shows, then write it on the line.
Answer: 6:35
